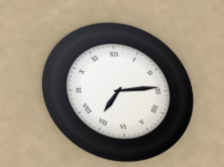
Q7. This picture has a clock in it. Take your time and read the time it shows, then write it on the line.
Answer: 7:14
